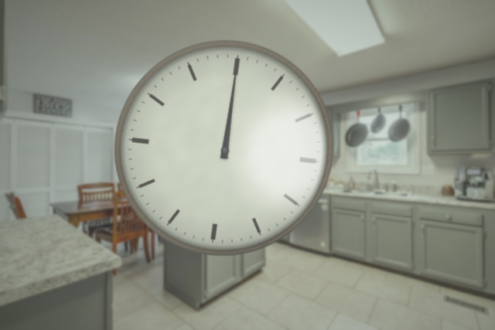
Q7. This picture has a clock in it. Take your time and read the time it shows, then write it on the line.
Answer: 12:00
